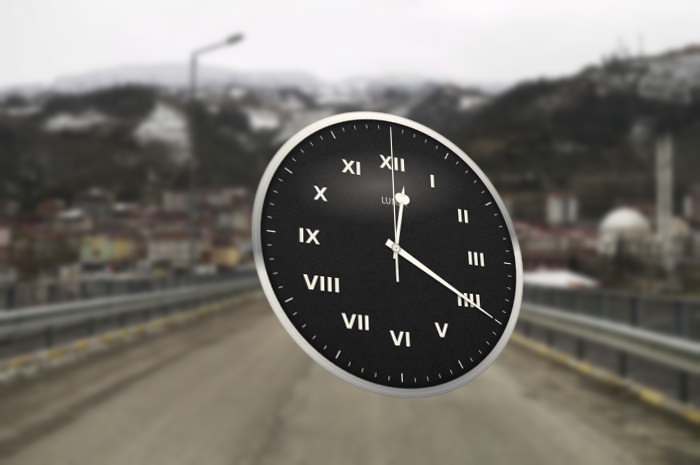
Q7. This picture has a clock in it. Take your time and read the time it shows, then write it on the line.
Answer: 12:20:00
